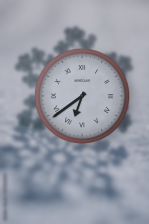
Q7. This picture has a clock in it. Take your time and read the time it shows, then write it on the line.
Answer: 6:39
